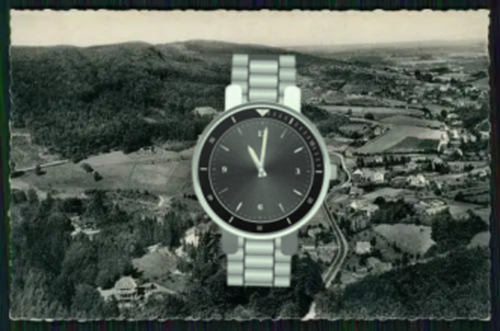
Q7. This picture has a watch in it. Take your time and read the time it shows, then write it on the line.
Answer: 11:01
